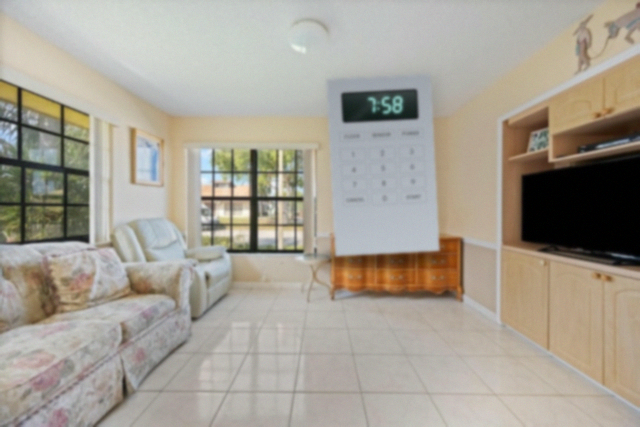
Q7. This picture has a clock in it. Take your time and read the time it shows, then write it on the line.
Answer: 7:58
